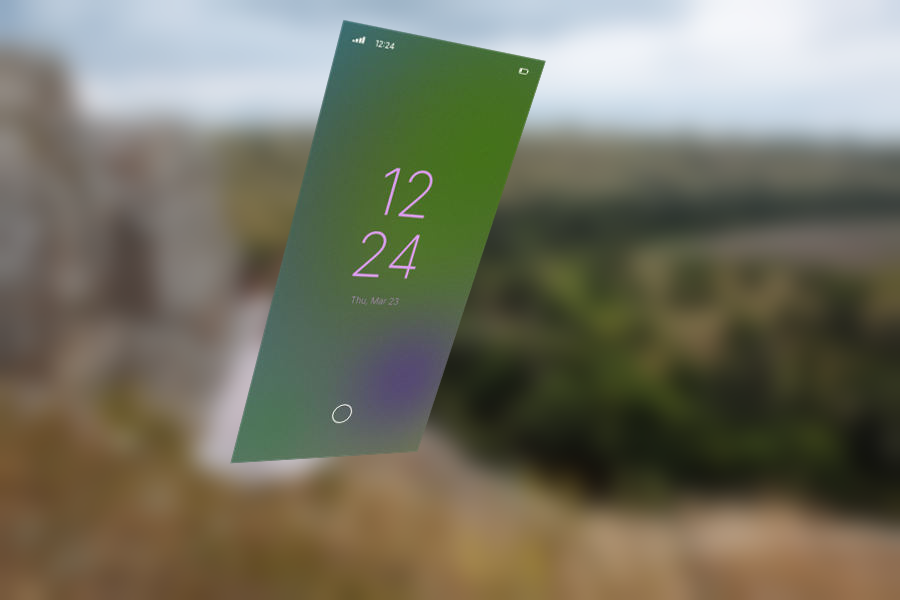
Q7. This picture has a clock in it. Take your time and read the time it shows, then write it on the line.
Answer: 12:24
